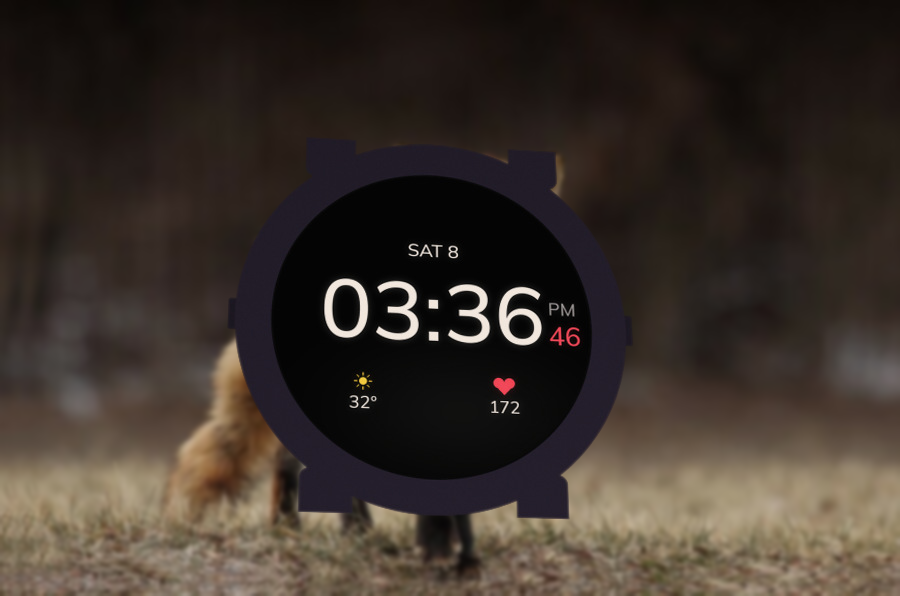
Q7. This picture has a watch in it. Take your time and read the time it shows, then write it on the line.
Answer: 3:36:46
